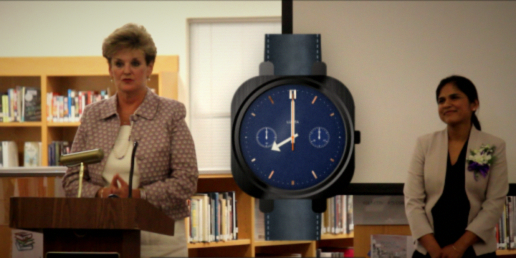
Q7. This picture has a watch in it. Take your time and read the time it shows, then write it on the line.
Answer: 8:00
